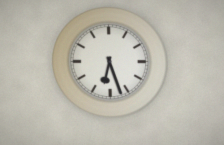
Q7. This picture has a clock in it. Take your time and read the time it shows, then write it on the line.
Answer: 6:27
